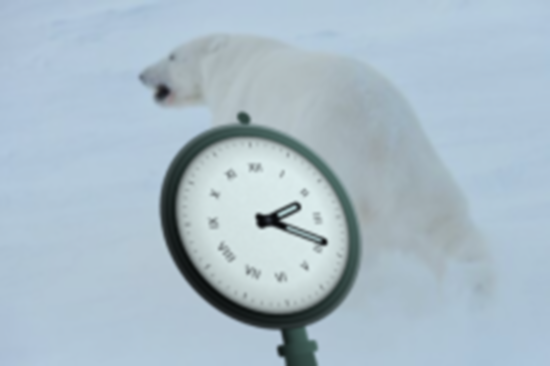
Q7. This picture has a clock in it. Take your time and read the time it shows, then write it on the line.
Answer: 2:19
